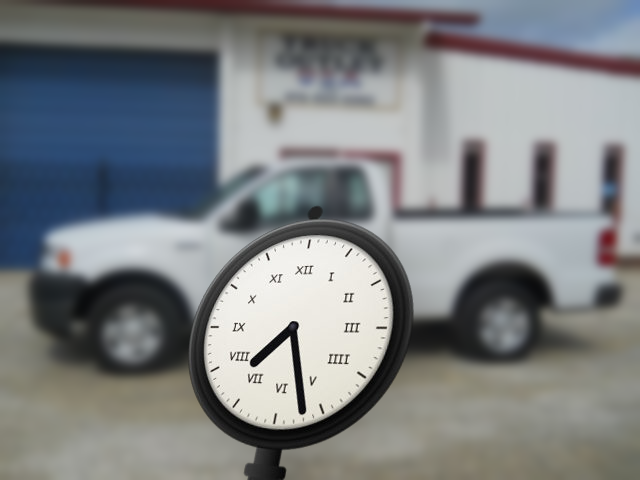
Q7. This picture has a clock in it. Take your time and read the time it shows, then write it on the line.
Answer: 7:27
